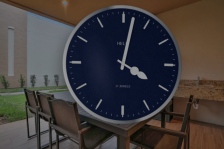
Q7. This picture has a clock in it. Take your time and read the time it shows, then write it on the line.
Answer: 4:02
